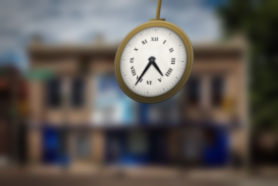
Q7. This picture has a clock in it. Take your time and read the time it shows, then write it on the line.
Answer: 4:35
